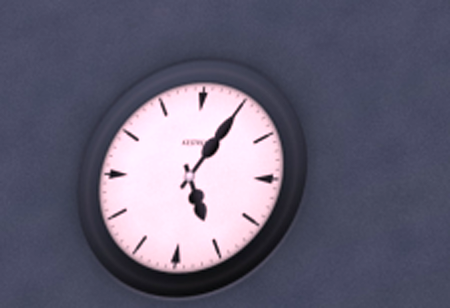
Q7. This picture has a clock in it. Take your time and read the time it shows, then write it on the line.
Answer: 5:05
